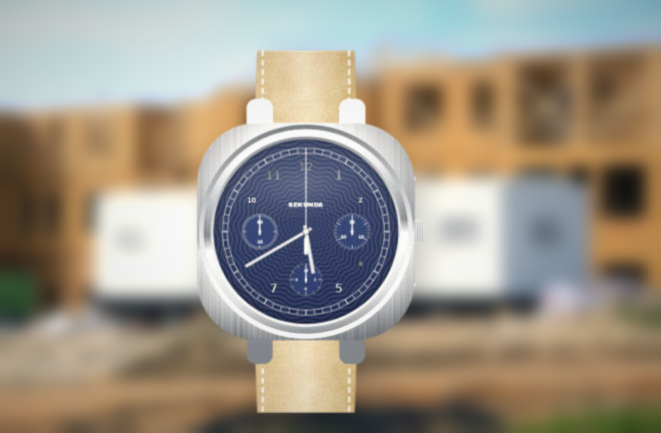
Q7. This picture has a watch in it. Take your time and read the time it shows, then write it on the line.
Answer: 5:40
